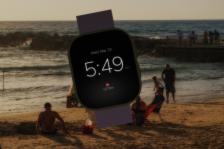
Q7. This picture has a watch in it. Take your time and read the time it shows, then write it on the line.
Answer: 5:49
